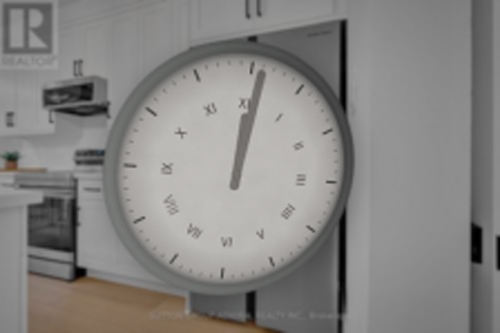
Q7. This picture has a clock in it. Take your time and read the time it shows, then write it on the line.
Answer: 12:01
